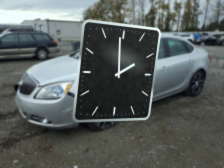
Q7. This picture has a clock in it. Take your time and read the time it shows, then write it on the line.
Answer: 1:59
